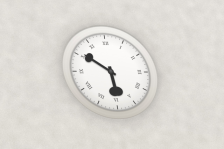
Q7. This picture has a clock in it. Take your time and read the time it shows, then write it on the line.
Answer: 5:51
